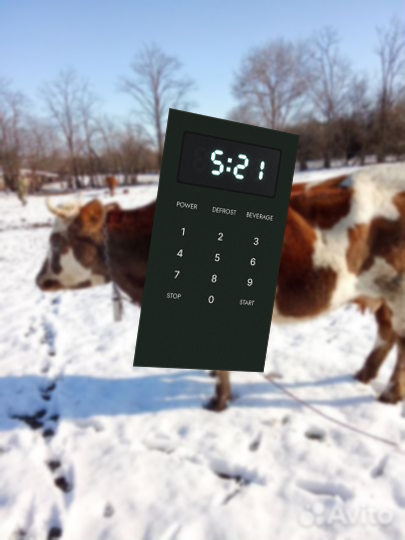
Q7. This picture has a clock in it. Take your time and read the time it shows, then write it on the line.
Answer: 5:21
